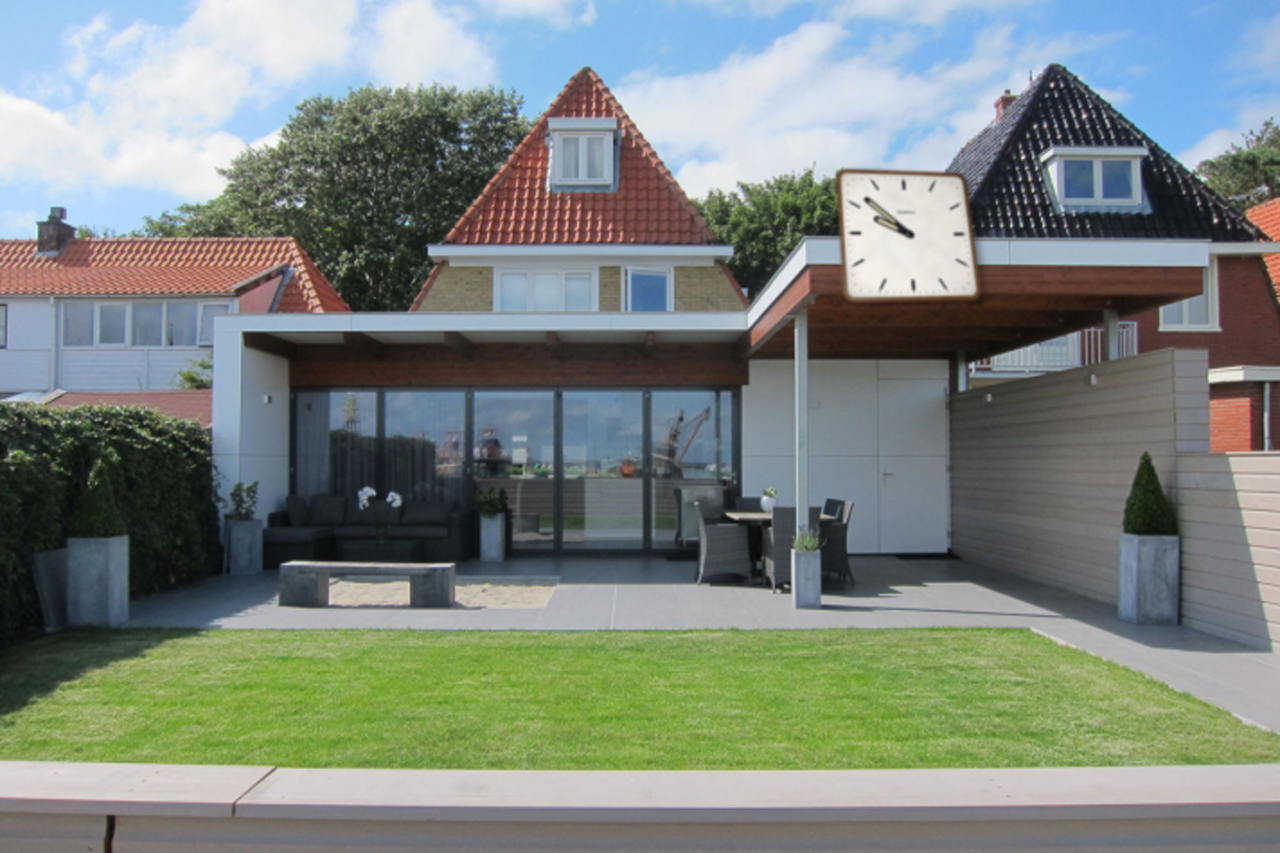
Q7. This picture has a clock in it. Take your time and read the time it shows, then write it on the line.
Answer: 9:52
